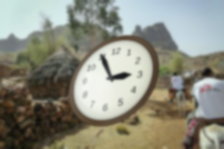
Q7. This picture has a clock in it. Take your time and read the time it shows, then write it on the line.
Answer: 2:55
